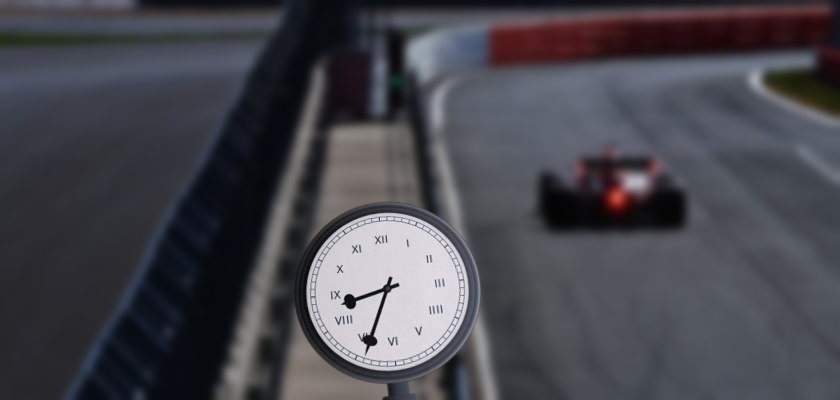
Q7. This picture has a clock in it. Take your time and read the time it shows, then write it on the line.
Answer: 8:34
